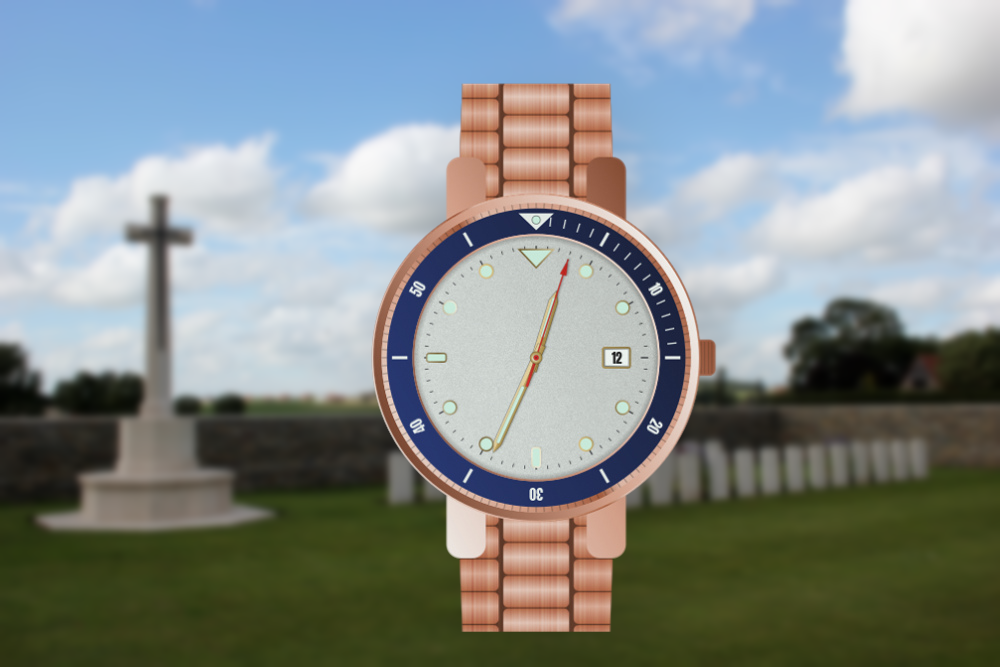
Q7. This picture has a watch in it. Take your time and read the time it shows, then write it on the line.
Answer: 12:34:03
